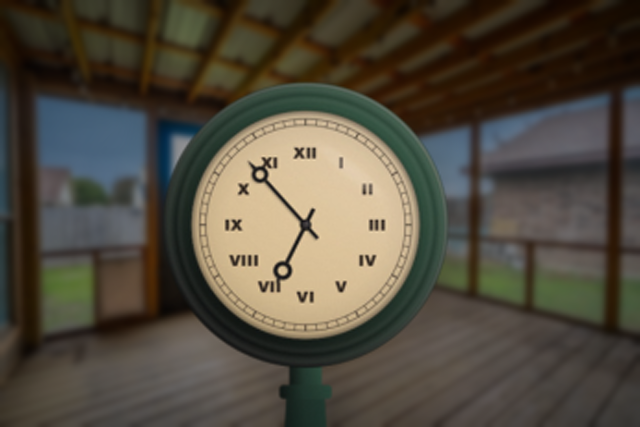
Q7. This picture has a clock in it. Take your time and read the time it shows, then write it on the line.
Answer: 6:53
